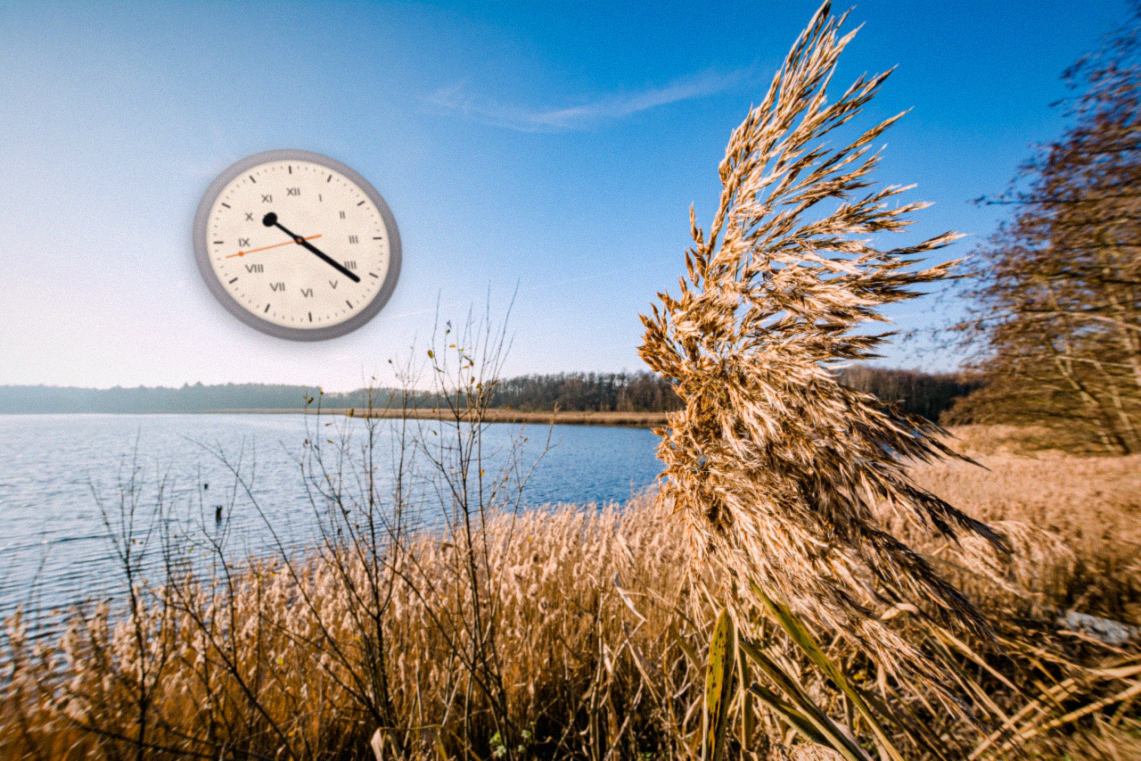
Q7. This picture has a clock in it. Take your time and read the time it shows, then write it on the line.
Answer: 10:21:43
